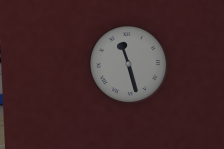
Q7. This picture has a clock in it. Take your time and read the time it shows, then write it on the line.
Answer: 11:28
